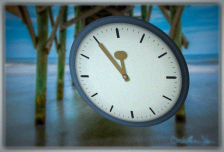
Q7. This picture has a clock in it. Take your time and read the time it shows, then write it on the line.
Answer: 11:55
